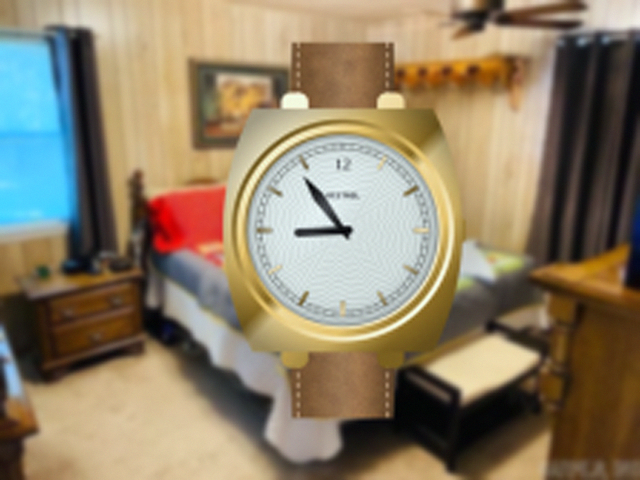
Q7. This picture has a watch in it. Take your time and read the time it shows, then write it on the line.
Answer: 8:54
